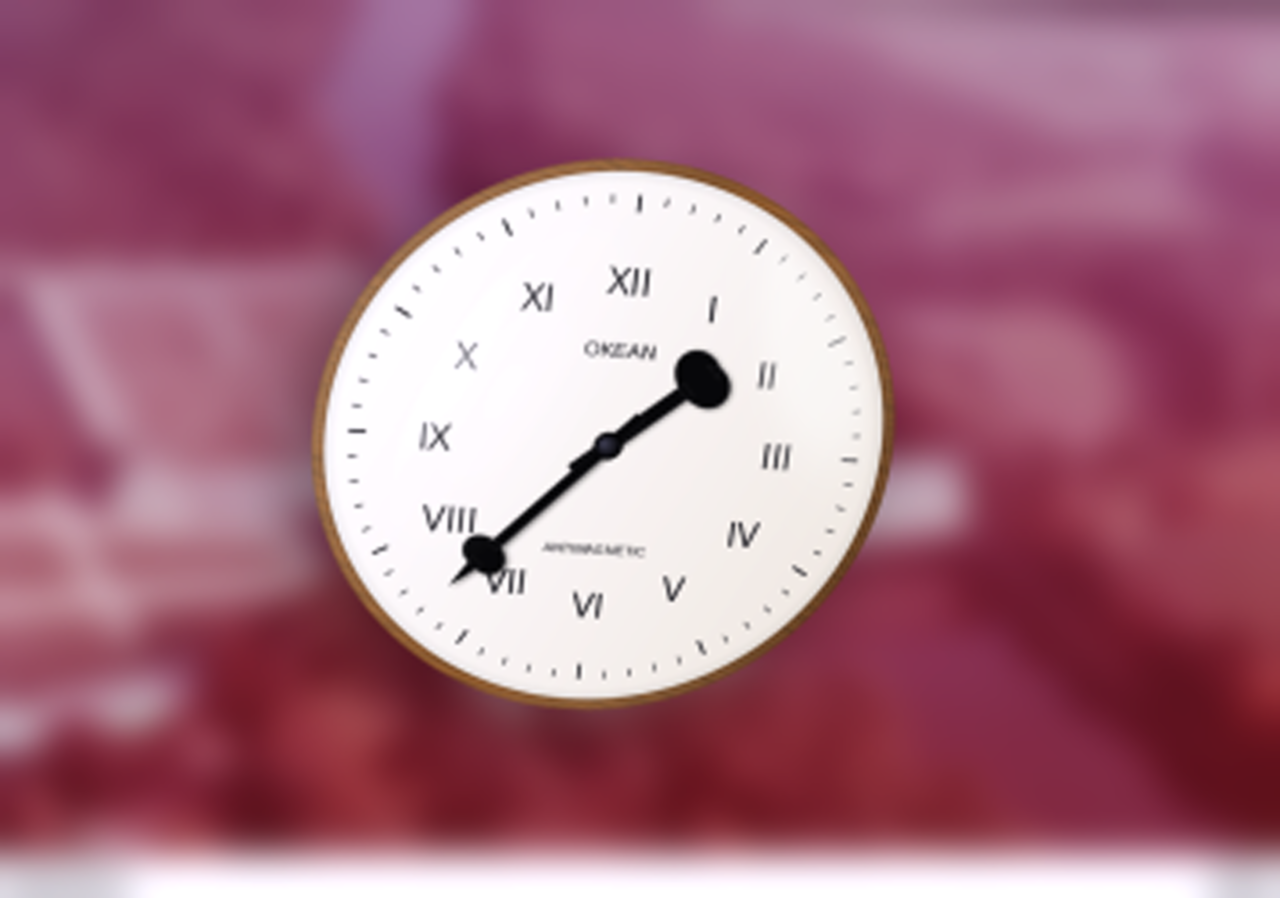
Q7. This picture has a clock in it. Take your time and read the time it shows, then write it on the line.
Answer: 1:37
